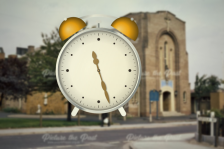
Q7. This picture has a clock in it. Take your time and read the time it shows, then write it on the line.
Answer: 11:27
